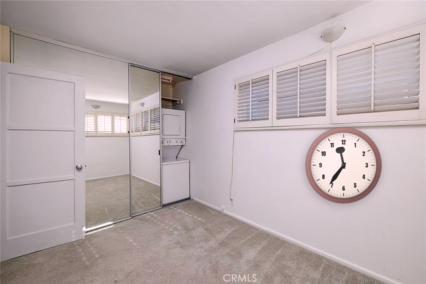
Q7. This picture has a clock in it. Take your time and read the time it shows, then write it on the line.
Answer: 11:36
